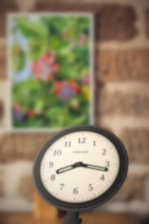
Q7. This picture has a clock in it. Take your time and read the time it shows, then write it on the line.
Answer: 8:17
